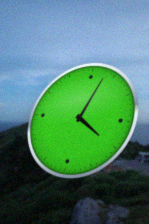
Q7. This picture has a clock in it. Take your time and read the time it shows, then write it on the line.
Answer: 4:03
